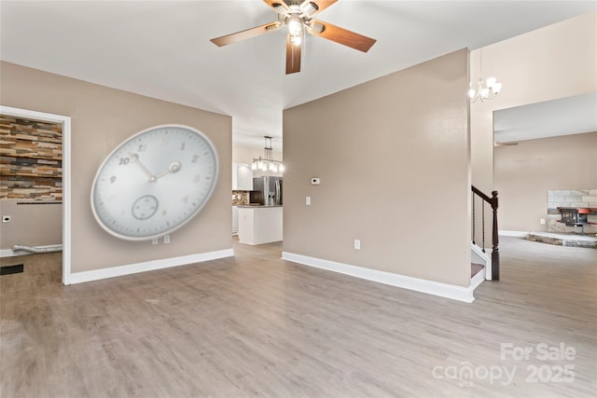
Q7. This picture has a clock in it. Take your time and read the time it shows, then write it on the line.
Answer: 1:52
